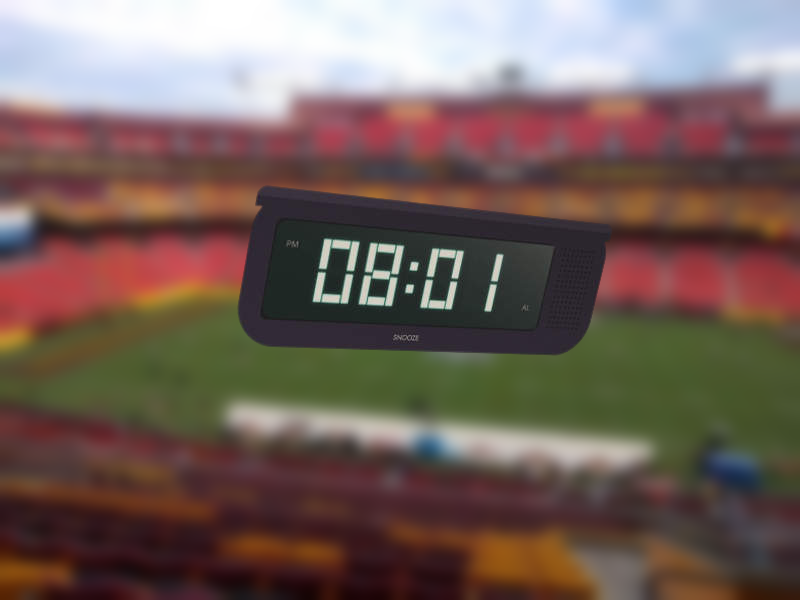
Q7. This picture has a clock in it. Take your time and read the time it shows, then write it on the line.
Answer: 8:01
